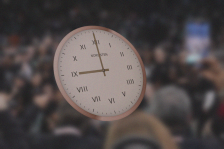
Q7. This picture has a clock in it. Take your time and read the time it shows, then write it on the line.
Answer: 9:00
